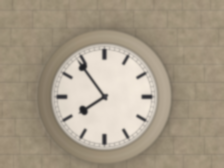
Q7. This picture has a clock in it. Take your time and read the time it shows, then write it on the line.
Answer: 7:54
